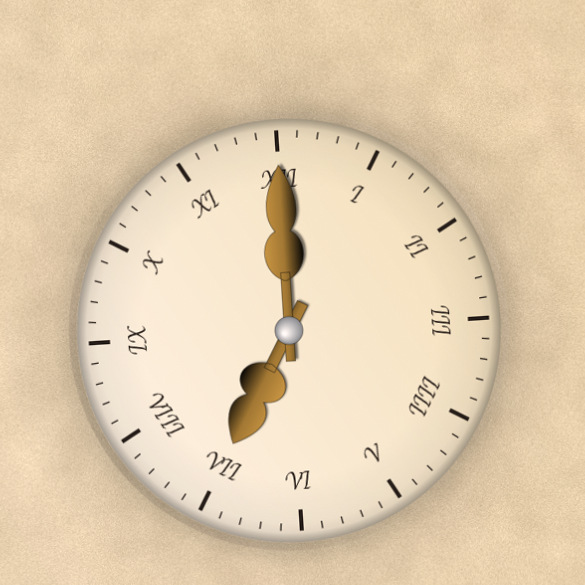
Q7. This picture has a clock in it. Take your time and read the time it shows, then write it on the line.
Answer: 7:00
